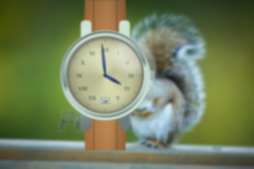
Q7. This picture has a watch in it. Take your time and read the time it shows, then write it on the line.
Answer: 3:59
